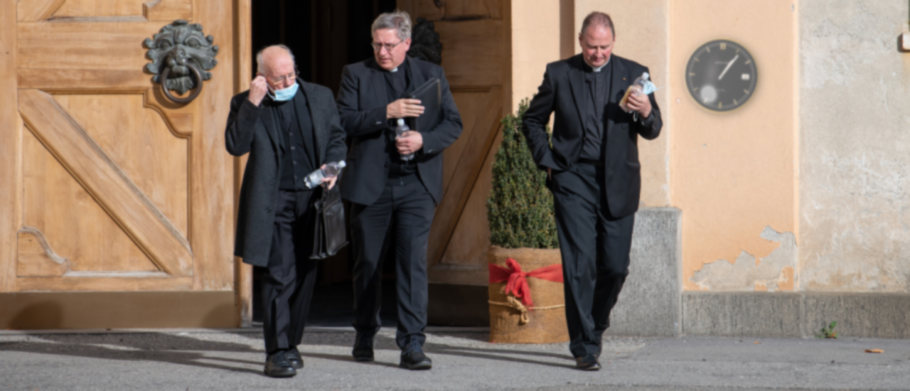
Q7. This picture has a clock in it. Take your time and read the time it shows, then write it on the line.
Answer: 1:06
